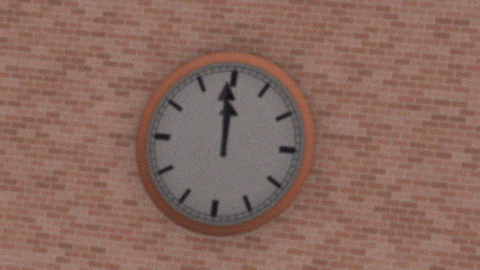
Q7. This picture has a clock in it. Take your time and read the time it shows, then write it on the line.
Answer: 11:59
